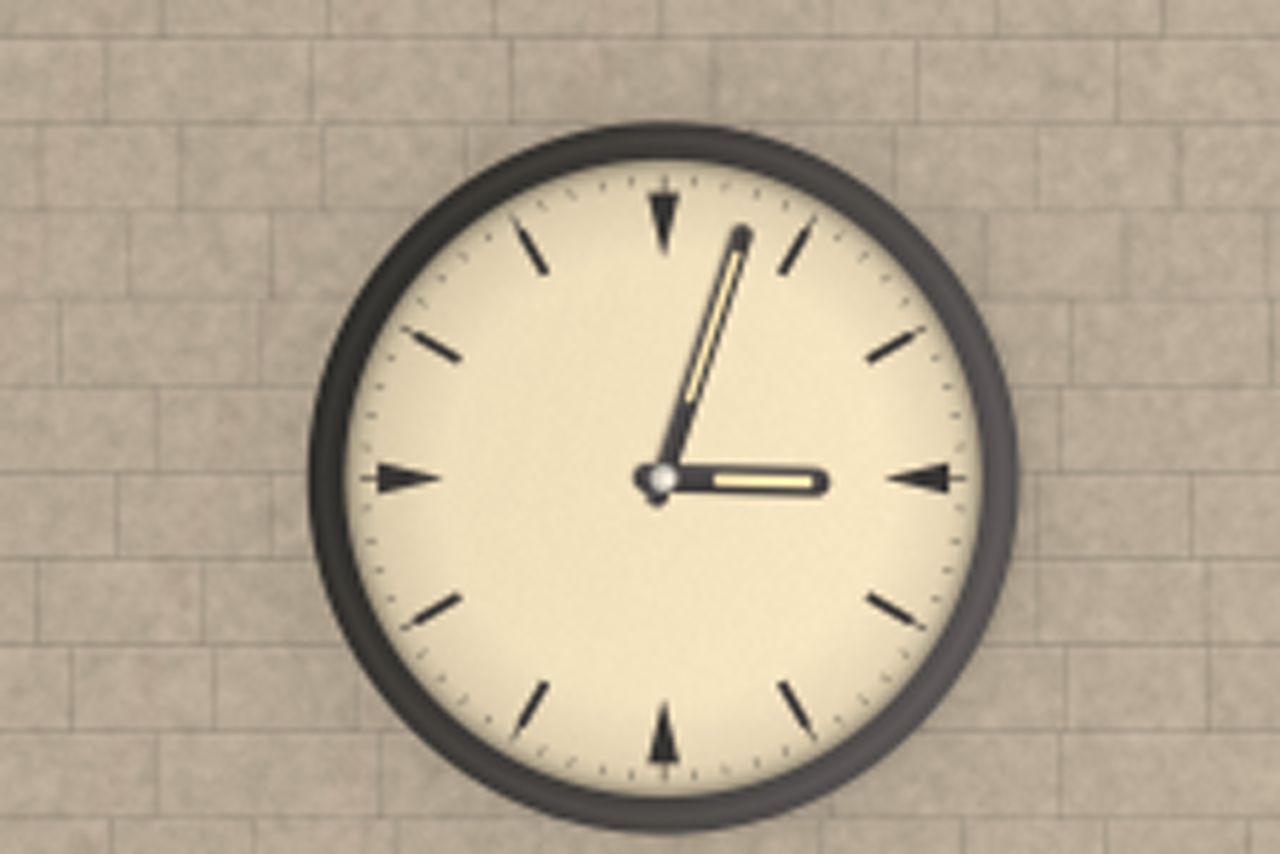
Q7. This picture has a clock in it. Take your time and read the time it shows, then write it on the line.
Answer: 3:03
